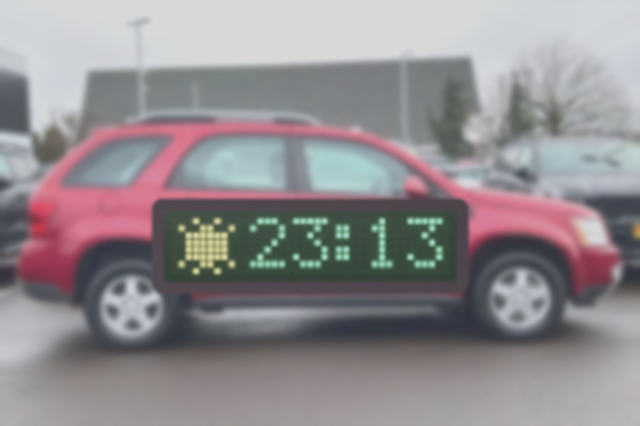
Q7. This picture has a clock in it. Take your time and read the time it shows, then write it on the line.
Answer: 23:13
